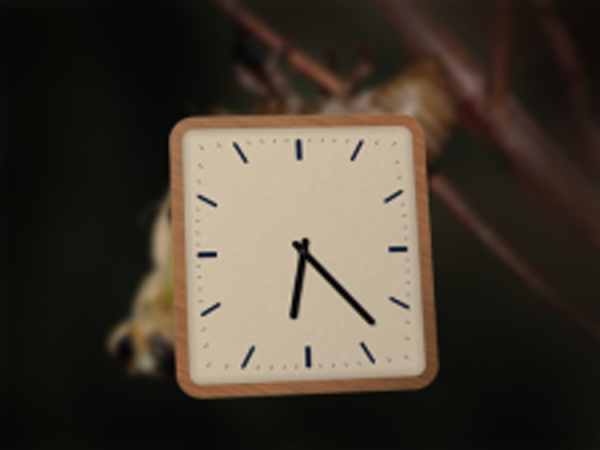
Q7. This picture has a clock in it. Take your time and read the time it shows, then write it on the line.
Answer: 6:23
